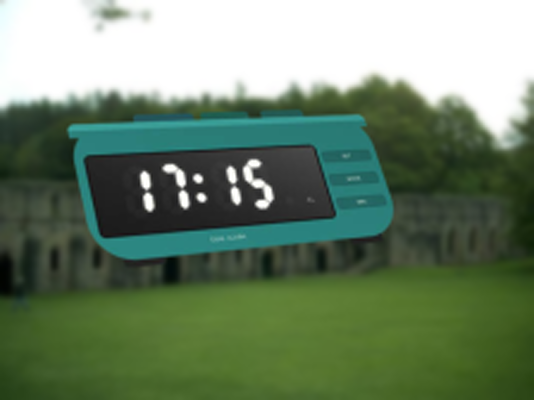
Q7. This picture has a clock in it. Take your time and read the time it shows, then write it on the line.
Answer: 17:15
